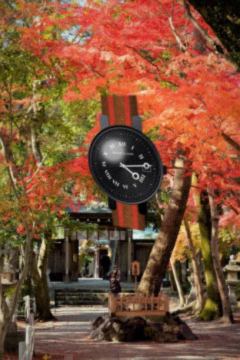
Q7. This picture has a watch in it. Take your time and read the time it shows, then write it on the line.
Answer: 4:14
